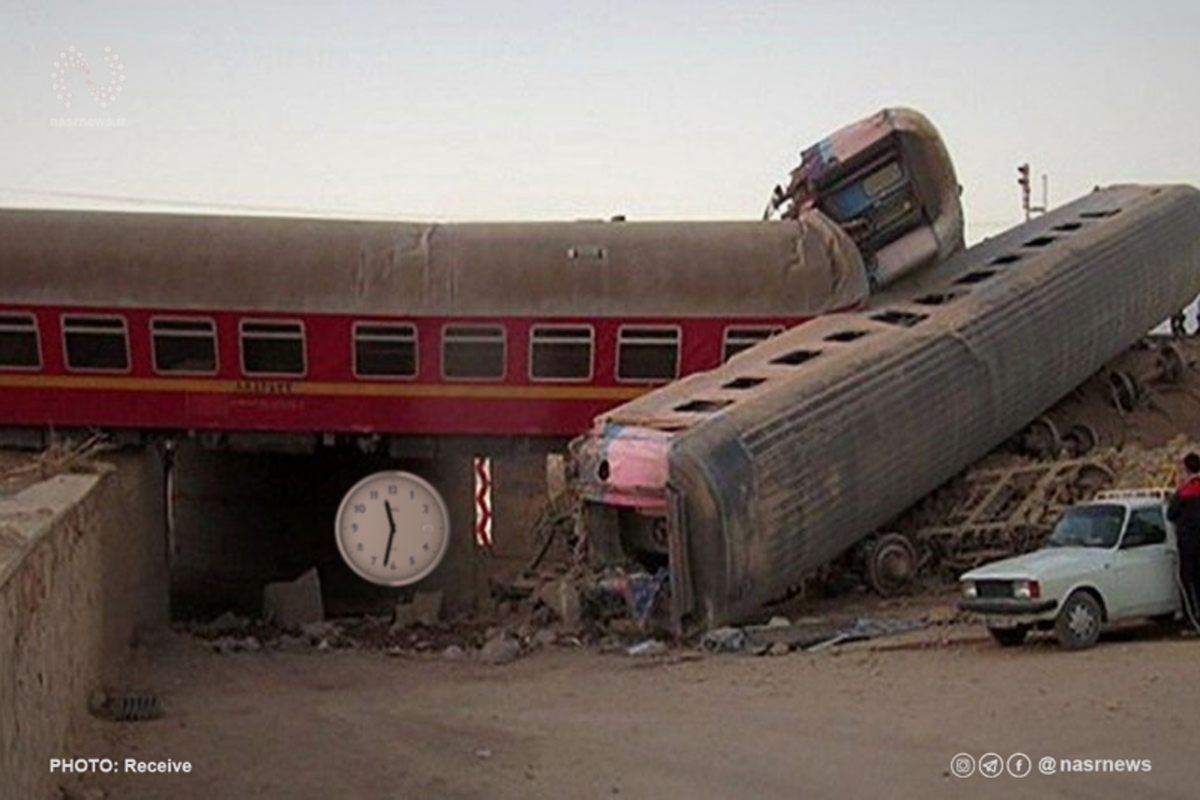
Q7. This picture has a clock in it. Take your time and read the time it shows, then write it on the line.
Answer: 11:32
